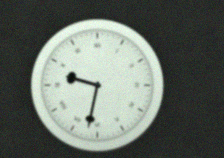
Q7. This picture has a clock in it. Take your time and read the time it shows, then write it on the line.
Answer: 9:32
